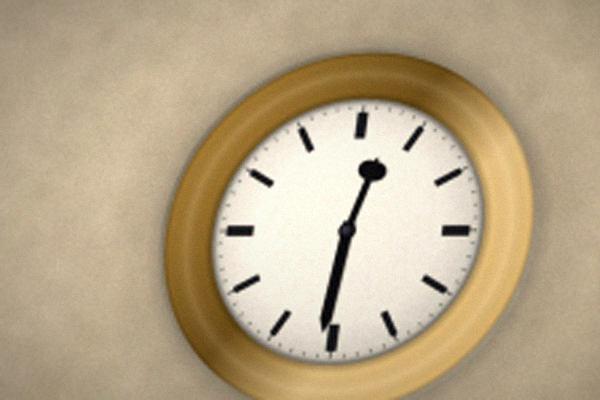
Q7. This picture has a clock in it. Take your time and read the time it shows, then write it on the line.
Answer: 12:31
